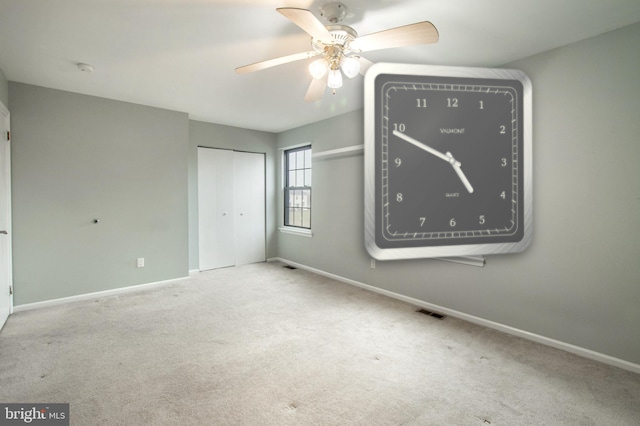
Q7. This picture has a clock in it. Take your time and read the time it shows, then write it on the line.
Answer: 4:49
